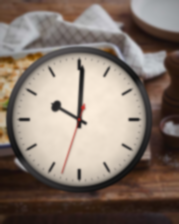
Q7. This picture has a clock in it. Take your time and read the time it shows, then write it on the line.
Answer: 10:00:33
